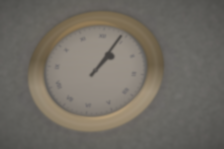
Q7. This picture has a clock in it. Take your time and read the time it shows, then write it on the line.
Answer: 1:04
